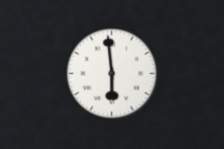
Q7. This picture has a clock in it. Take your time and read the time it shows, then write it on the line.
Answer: 5:59
